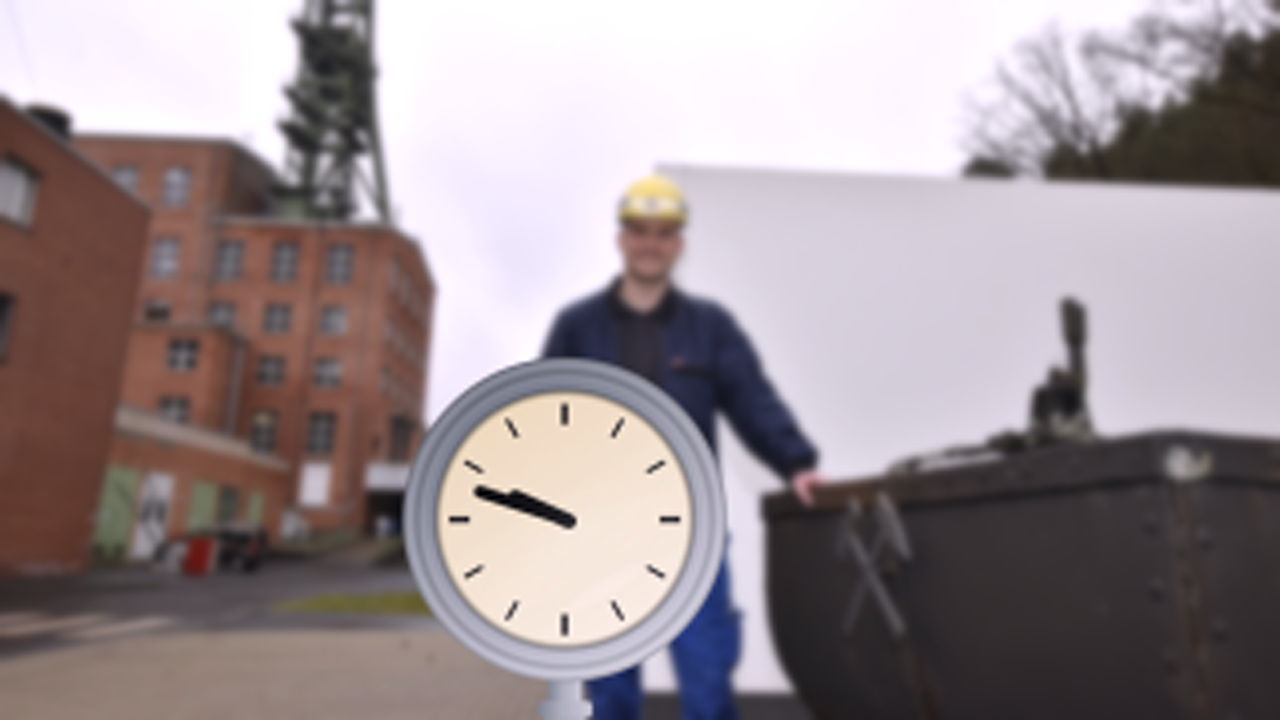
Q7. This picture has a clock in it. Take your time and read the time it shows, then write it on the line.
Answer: 9:48
